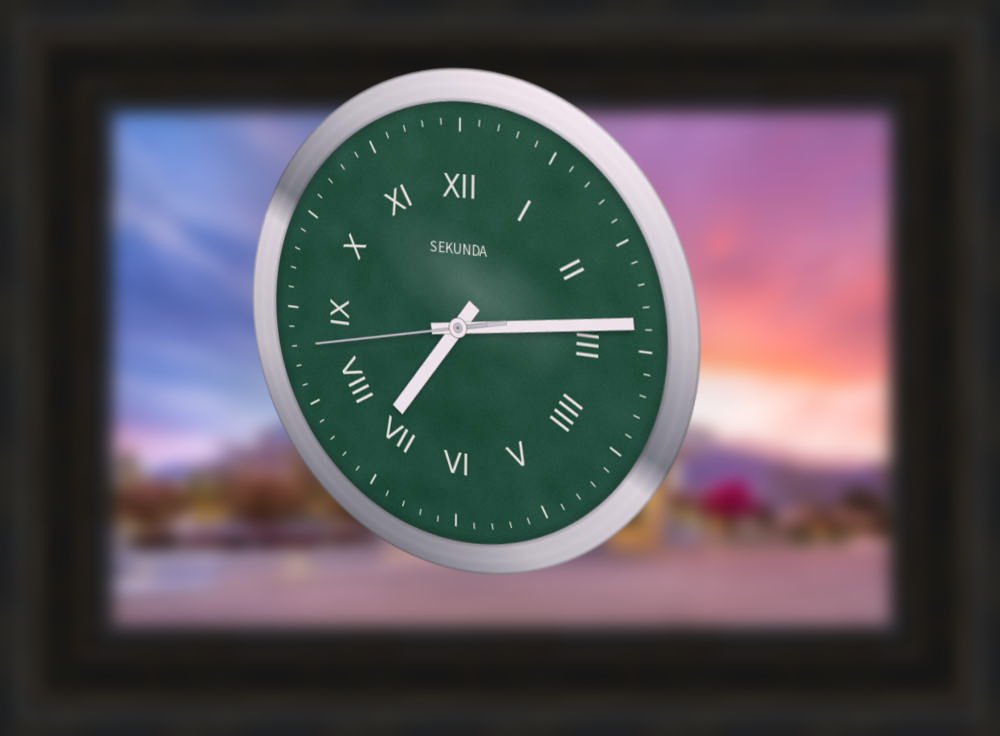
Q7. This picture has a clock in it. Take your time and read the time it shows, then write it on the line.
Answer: 7:13:43
